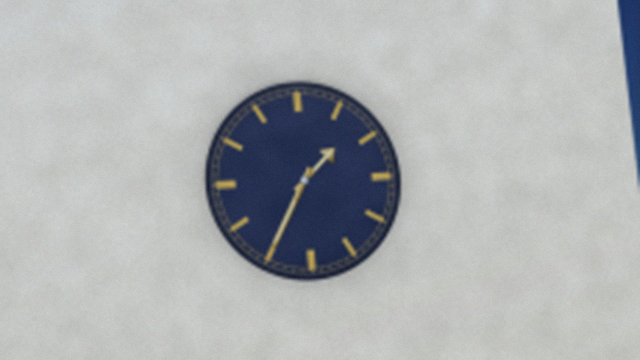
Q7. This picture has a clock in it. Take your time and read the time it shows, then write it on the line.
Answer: 1:35
